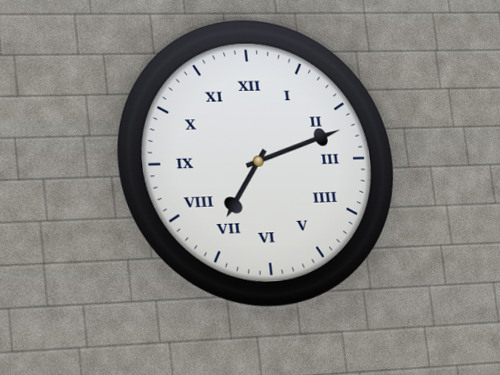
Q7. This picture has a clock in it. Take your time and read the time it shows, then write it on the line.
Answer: 7:12
